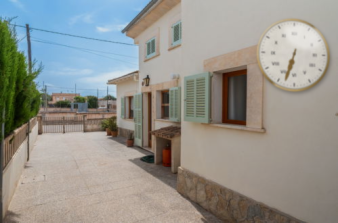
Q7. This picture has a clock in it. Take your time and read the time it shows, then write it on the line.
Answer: 6:33
